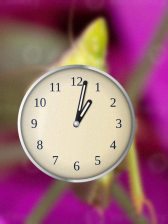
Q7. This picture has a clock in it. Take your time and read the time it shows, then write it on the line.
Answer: 1:02
